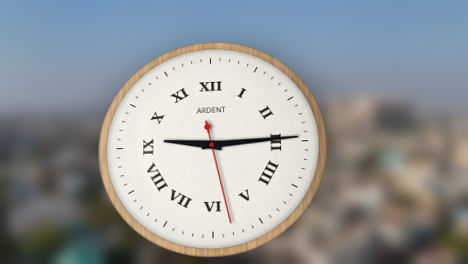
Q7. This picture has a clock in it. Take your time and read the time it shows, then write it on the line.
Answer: 9:14:28
